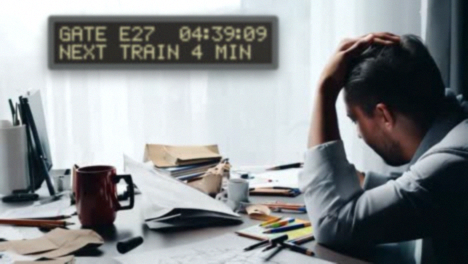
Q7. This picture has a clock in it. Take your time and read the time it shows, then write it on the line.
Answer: 4:39:09
